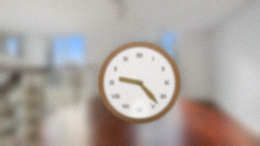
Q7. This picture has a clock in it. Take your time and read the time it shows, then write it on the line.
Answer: 9:23
